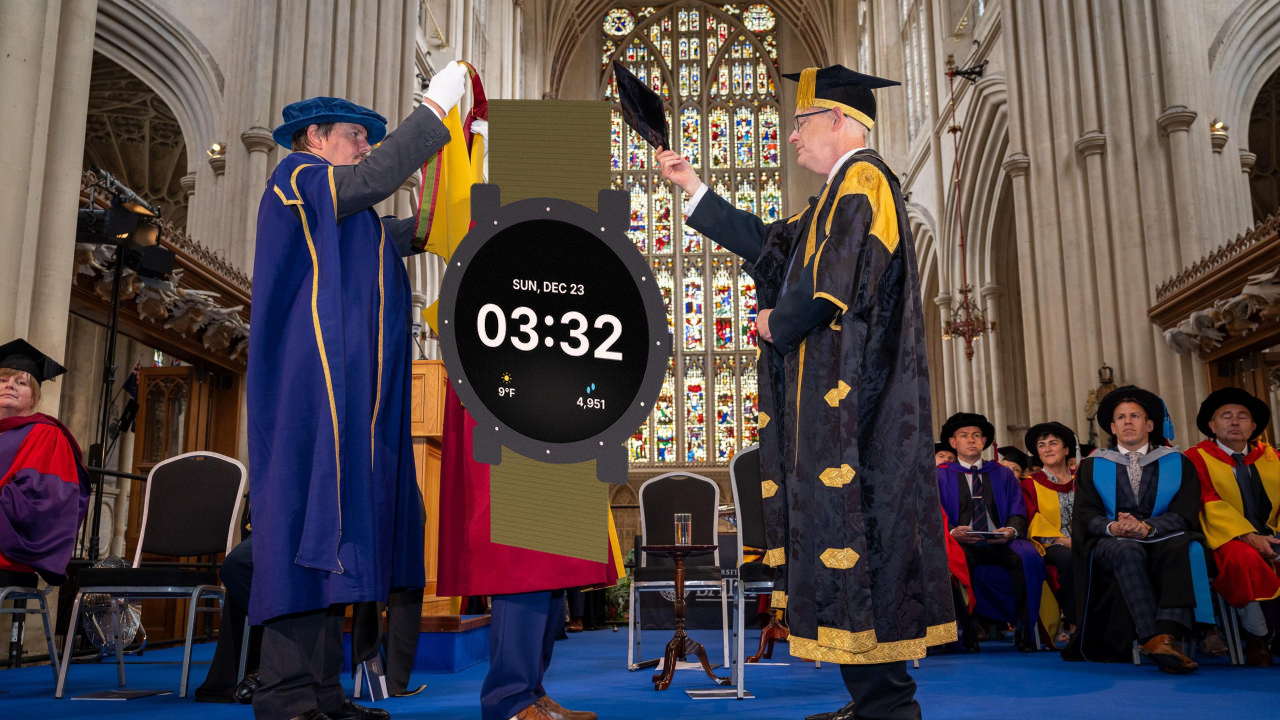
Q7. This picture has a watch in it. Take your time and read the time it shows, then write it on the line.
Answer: 3:32
